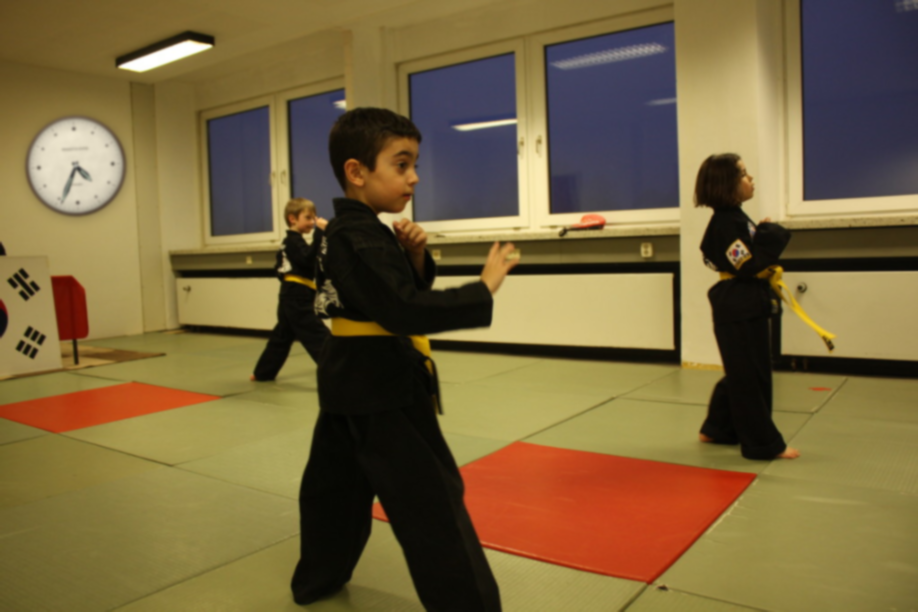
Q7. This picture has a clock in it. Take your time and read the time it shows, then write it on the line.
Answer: 4:34
